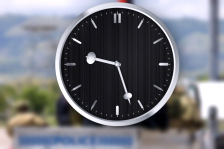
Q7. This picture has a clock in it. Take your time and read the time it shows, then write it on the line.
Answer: 9:27
